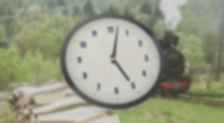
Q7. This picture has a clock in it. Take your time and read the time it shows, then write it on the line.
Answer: 5:02
